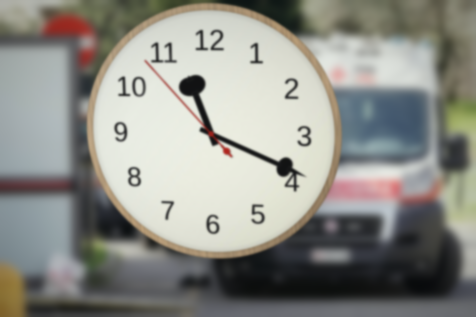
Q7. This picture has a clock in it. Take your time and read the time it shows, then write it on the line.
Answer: 11:18:53
